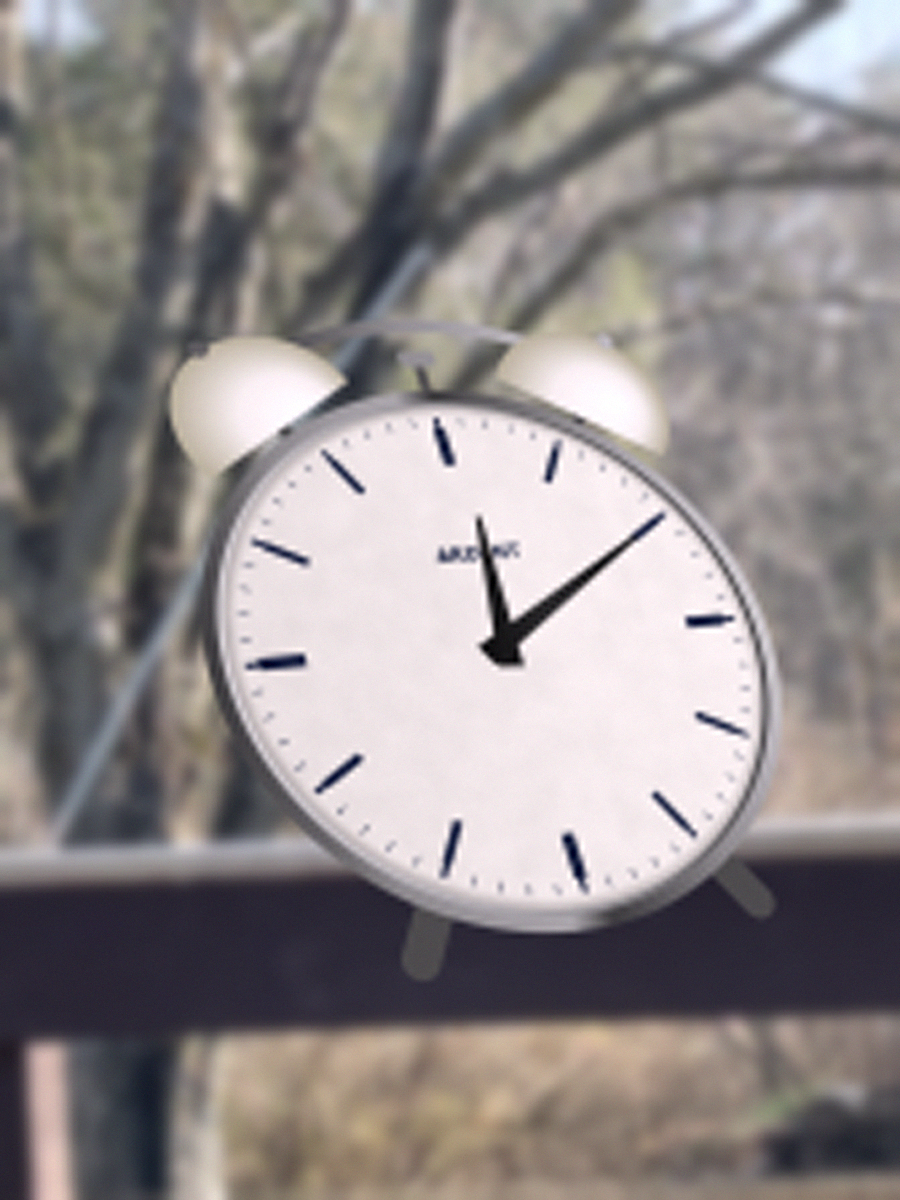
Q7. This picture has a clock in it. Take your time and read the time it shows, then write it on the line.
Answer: 12:10
